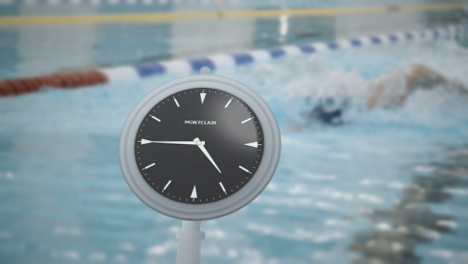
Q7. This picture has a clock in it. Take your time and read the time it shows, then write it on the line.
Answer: 4:45
